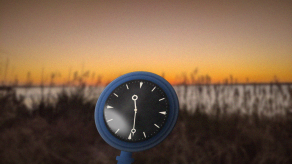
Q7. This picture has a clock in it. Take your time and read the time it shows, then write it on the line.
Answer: 11:29
